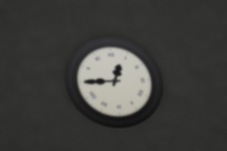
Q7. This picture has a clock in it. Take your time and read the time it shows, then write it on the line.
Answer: 12:45
